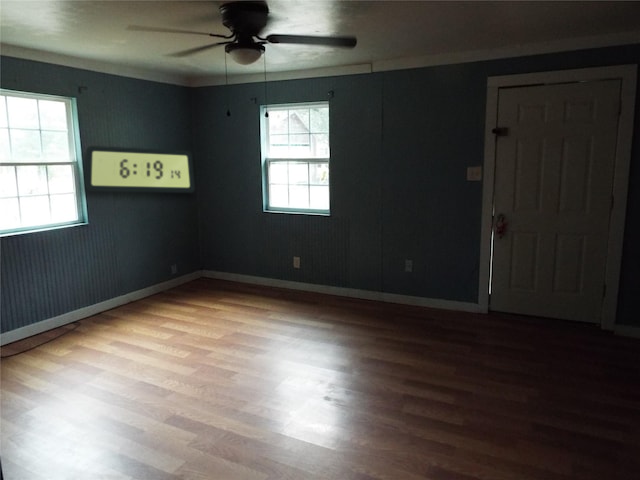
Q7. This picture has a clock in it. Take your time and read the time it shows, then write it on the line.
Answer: 6:19:14
